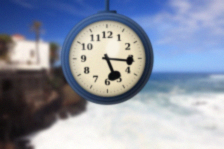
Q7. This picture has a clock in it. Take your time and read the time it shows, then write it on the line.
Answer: 5:16
